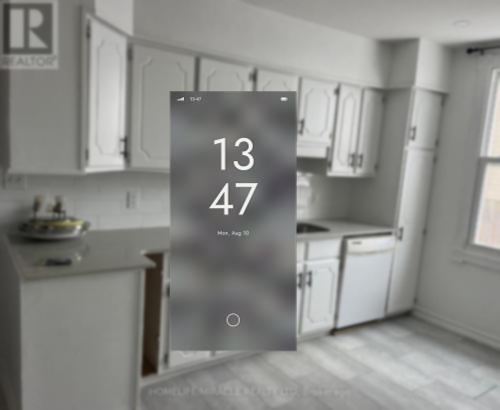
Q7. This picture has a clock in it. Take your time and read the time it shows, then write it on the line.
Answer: 13:47
